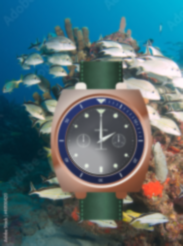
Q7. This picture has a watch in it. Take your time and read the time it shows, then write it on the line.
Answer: 2:00
